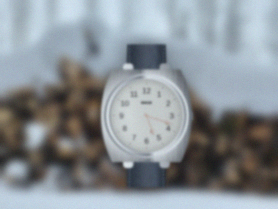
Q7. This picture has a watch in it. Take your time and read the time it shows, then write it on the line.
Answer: 5:18
